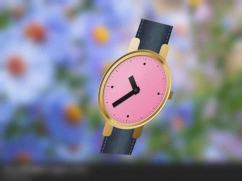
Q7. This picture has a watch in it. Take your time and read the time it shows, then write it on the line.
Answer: 10:38
